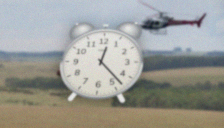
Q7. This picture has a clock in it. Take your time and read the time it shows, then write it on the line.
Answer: 12:23
